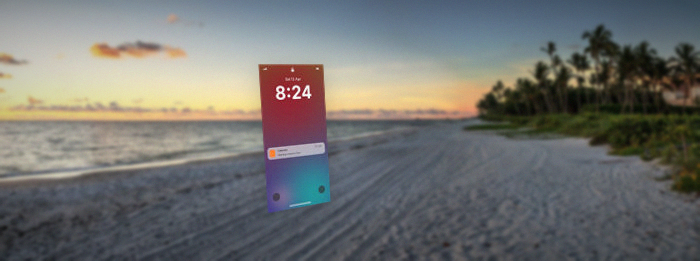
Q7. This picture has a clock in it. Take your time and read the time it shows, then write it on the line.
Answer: 8:24
